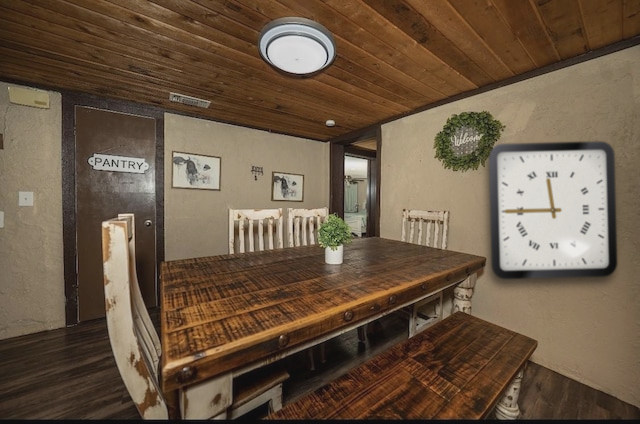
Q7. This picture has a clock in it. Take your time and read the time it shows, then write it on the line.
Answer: 11:45
